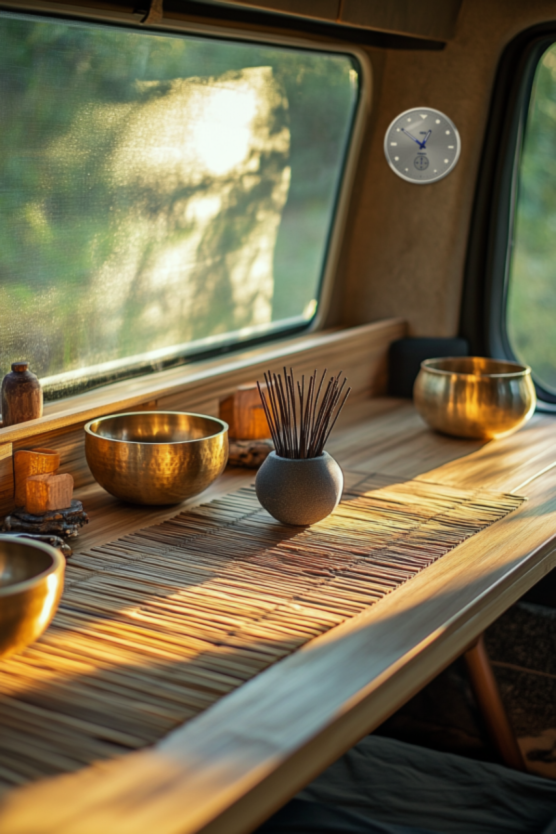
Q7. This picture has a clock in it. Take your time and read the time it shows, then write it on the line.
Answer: 12:51
